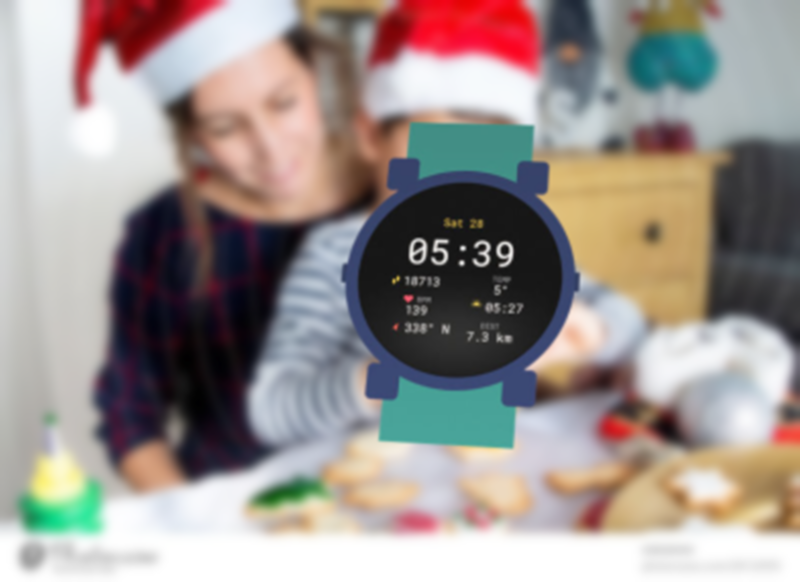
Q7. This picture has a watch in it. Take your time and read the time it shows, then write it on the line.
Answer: 5:39
